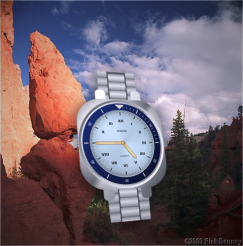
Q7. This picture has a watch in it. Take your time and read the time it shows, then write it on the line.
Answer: 4:45
